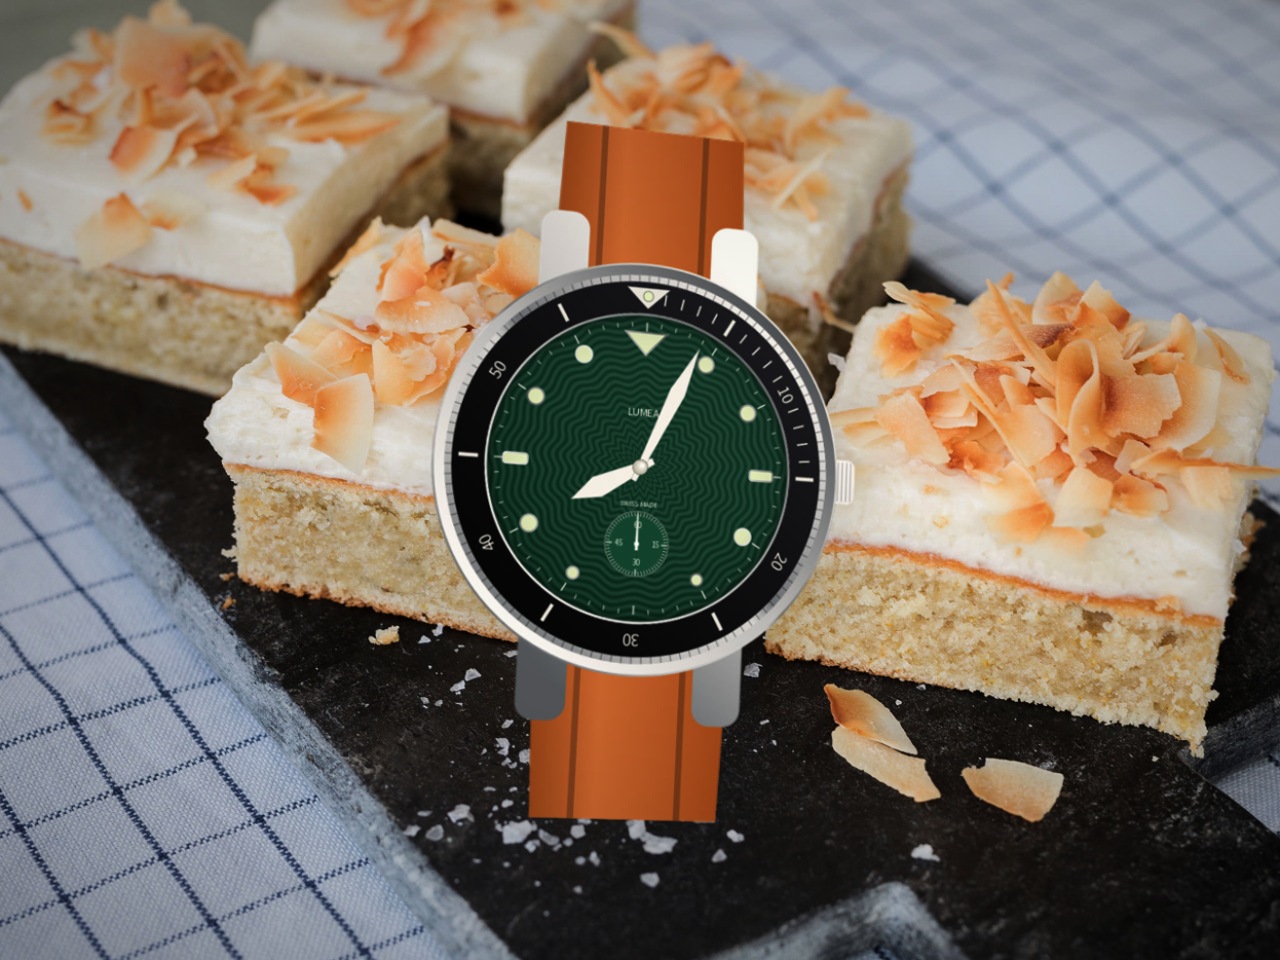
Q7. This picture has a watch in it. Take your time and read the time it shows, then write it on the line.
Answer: 8:04
